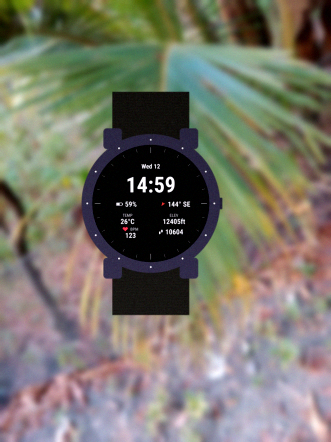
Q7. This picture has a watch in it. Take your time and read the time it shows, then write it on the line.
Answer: 14:59
